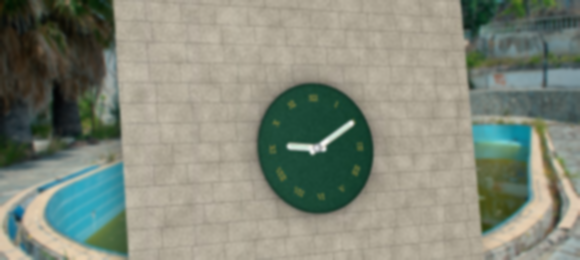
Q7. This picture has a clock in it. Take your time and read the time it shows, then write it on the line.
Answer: 9:10
